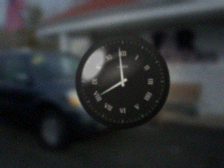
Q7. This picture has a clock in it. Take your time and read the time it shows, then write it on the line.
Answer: 7:59
